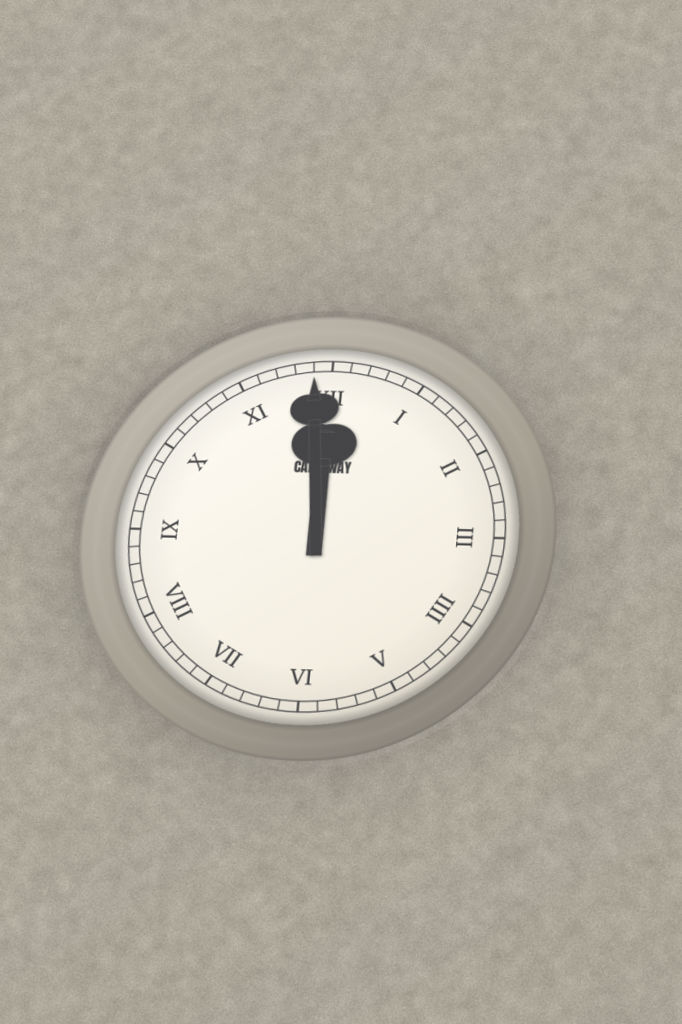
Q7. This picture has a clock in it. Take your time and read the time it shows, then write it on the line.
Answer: 11:59
